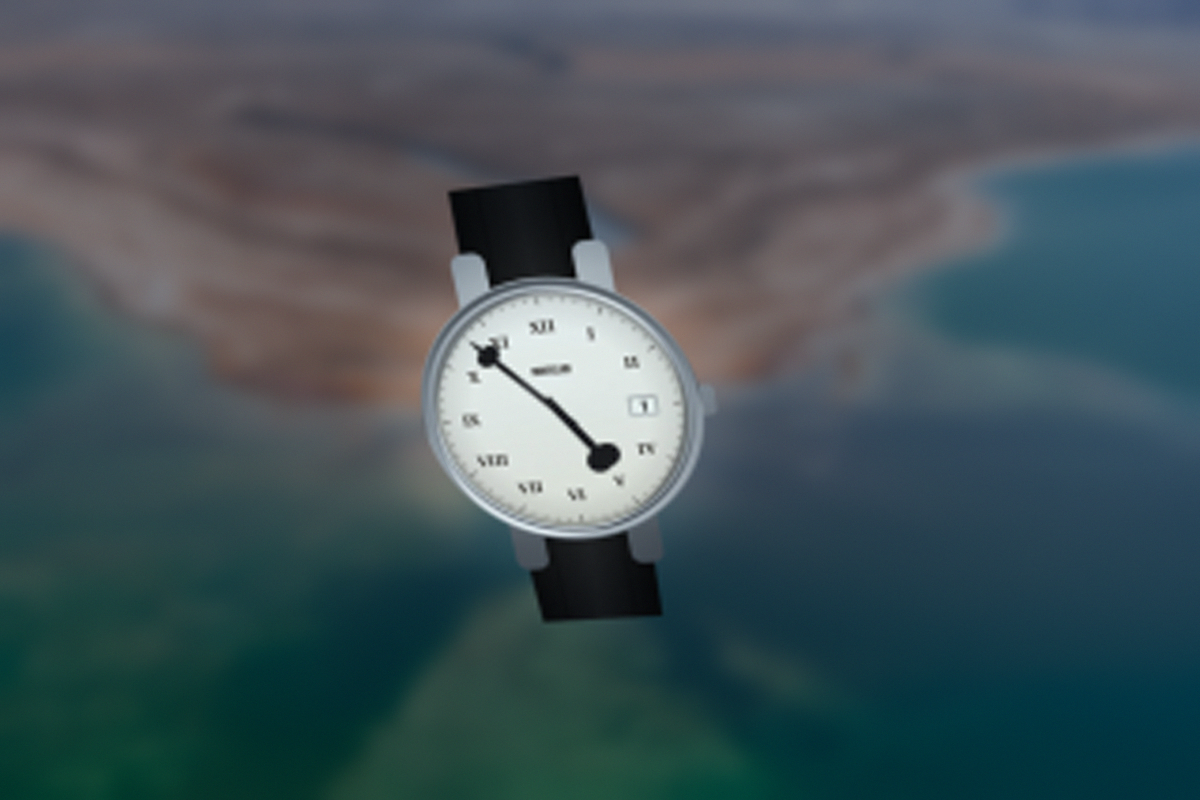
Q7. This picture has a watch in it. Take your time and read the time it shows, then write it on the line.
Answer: 4:53
